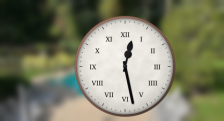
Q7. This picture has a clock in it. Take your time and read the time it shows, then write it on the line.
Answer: 12:28
